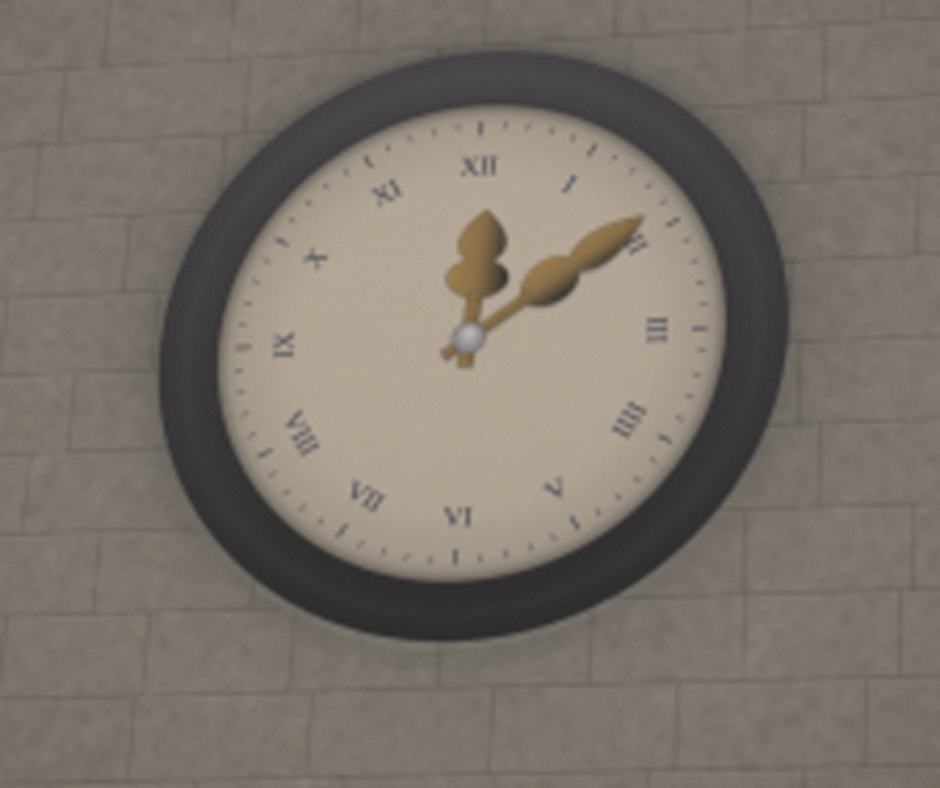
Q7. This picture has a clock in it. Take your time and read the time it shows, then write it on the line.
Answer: 12:09
